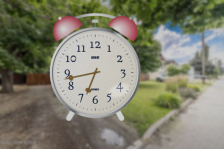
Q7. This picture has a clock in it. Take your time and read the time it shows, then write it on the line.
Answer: 6:43
